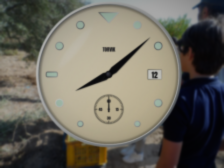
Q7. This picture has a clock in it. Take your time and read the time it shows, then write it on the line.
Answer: 8:08
